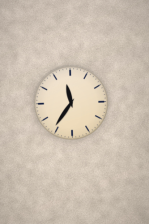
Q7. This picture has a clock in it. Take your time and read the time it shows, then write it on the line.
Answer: 11:36
